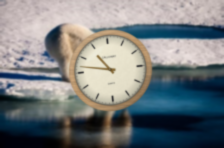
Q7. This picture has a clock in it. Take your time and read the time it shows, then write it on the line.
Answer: 10:47
